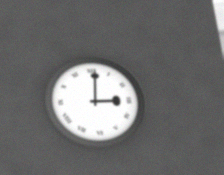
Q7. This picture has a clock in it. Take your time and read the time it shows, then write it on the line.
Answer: 3:01
